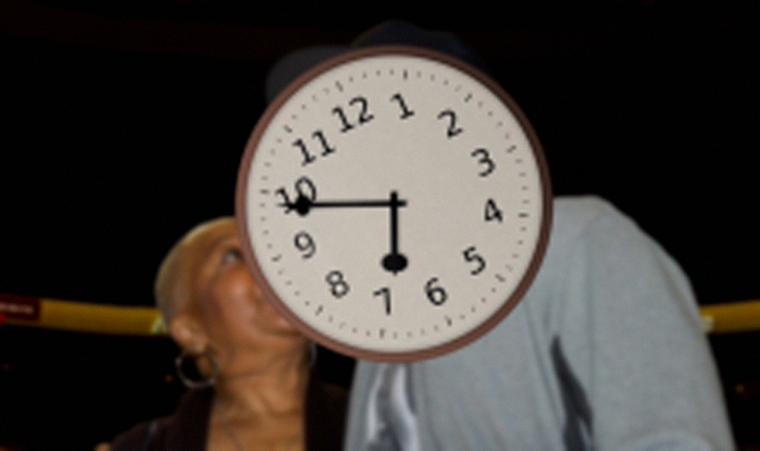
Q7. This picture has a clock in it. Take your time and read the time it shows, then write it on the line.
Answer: 6:49
